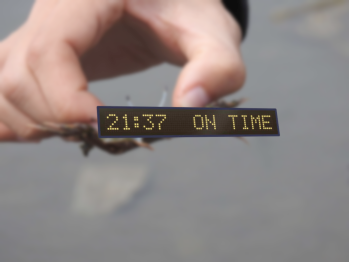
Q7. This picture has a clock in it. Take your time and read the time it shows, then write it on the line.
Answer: 21:37
